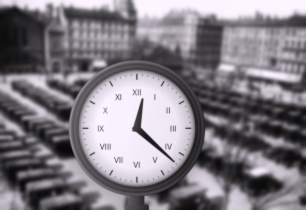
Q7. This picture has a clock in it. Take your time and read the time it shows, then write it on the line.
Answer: 12:22
